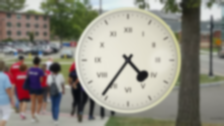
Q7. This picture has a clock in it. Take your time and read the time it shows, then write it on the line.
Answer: 4:36
